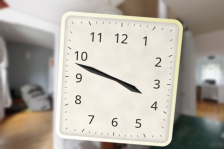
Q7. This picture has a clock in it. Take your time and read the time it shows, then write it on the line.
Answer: 3:48
